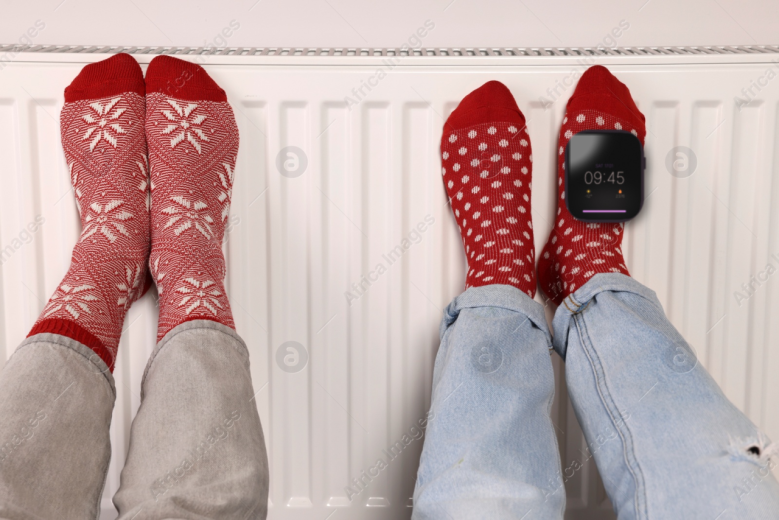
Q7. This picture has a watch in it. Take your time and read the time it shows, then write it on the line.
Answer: 9:45
